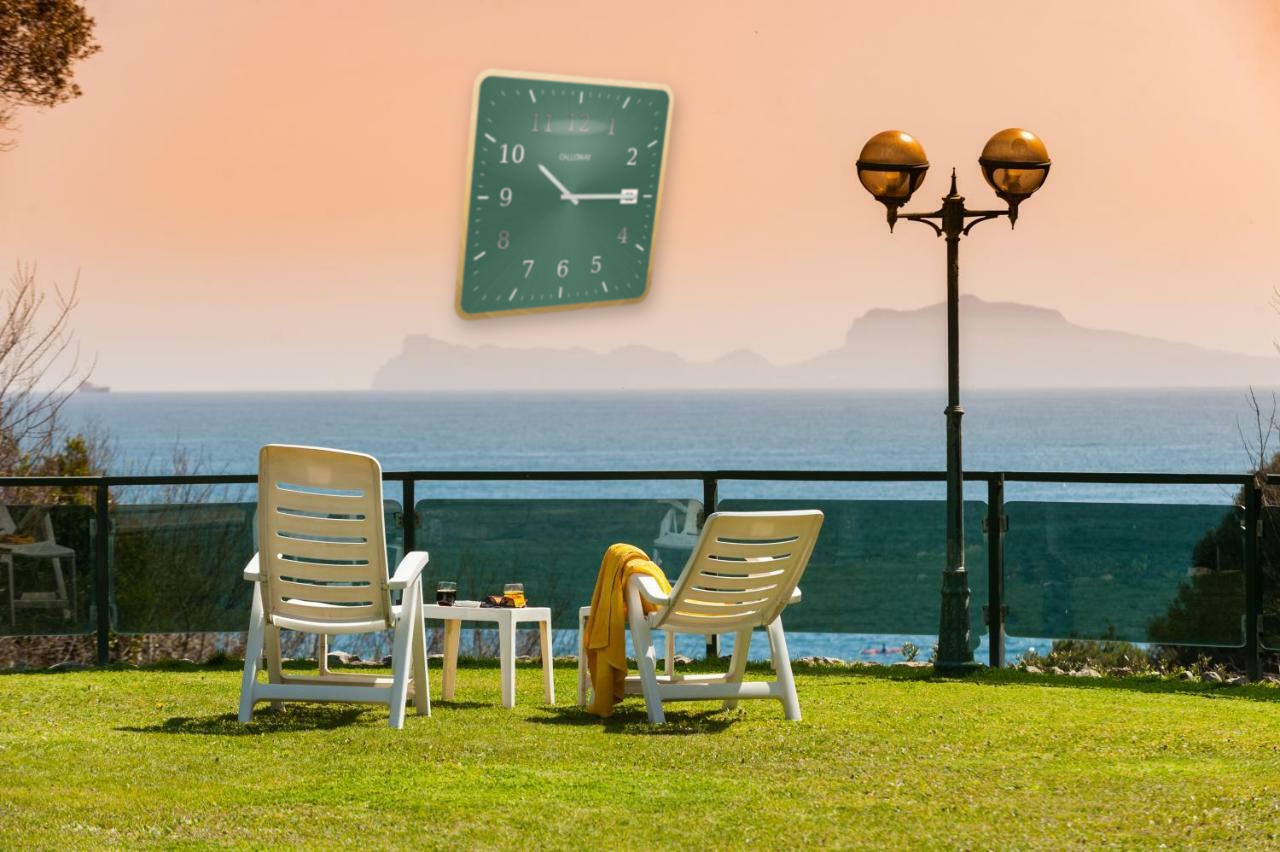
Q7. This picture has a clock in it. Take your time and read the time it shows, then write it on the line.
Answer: 10:15
